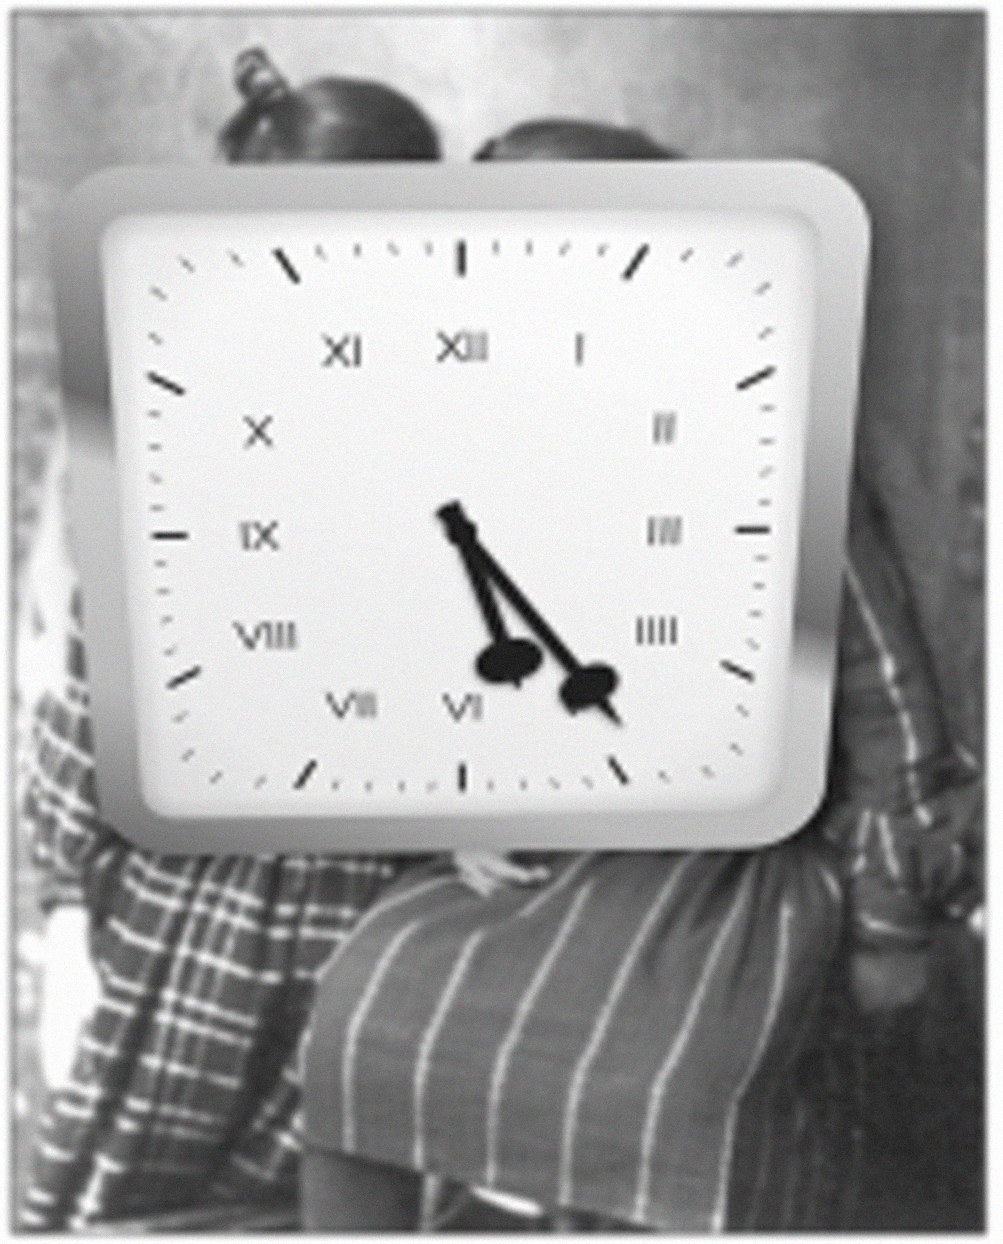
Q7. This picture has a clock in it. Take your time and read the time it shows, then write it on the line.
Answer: 5:24
